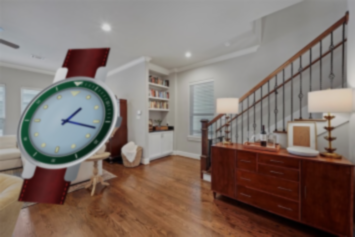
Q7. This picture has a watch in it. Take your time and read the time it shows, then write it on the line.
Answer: 1:17
